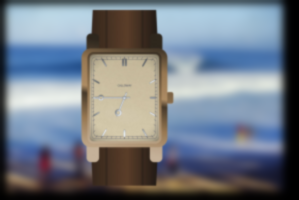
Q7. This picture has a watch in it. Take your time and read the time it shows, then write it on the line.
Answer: 6:45
